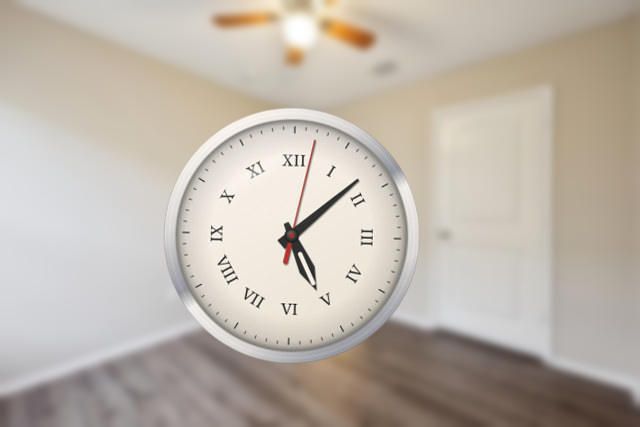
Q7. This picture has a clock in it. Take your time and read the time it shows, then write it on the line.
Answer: 5:08:02
